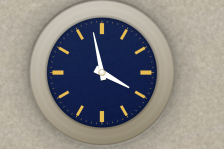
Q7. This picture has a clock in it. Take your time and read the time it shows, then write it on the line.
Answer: 3:58
